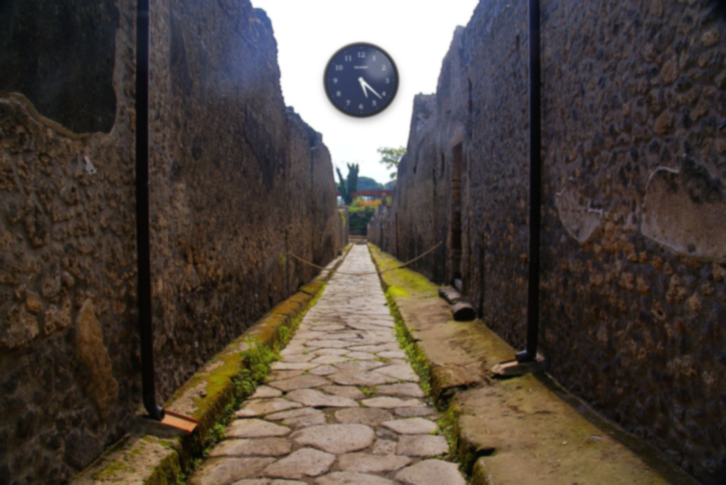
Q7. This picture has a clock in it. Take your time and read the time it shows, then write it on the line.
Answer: 5:22
